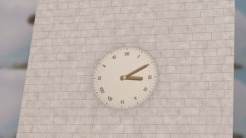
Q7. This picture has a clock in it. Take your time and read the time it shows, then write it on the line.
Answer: 3:10
